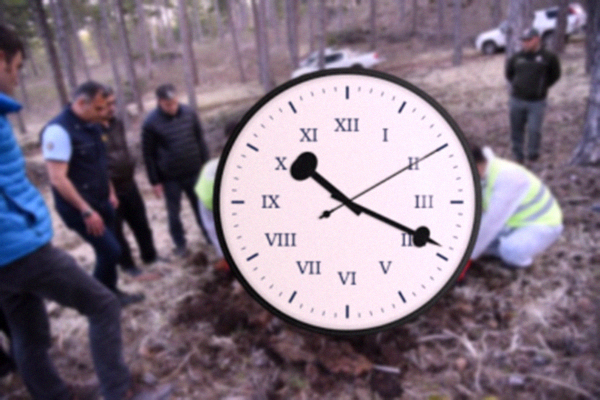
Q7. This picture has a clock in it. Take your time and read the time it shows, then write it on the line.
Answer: 10:19:10
